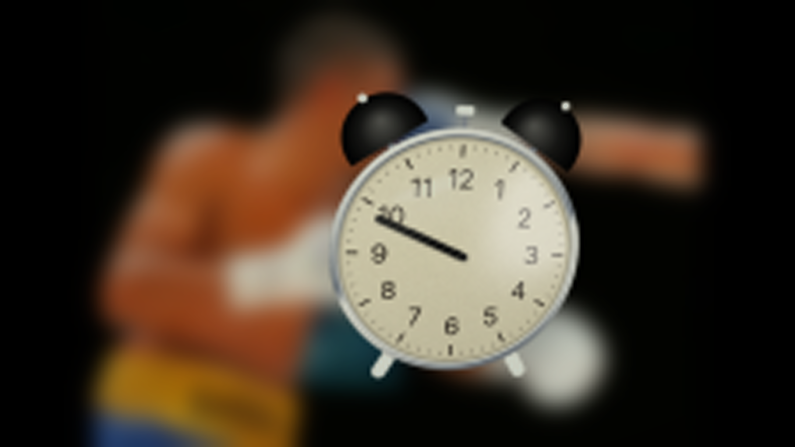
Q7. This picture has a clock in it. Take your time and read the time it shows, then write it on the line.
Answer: 9:49
